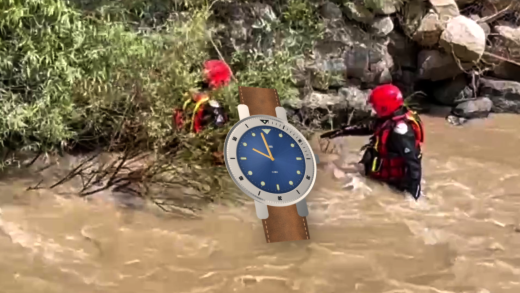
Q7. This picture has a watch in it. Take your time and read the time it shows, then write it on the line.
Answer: 9:58
